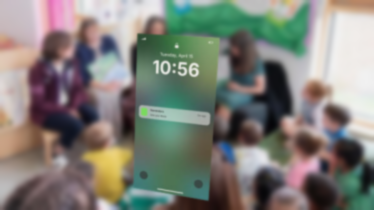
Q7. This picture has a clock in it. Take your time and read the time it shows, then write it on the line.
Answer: 10:56
